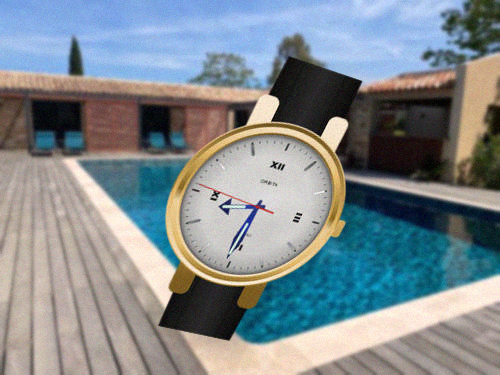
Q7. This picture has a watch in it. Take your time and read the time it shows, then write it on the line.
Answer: 8:30:46
